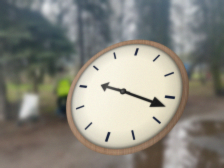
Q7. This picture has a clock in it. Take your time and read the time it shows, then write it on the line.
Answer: 9:17
